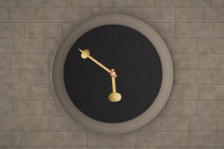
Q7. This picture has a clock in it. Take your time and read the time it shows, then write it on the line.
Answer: 5:51
